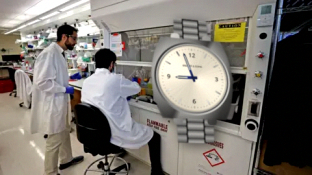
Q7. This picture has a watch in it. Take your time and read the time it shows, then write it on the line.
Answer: 8:57
